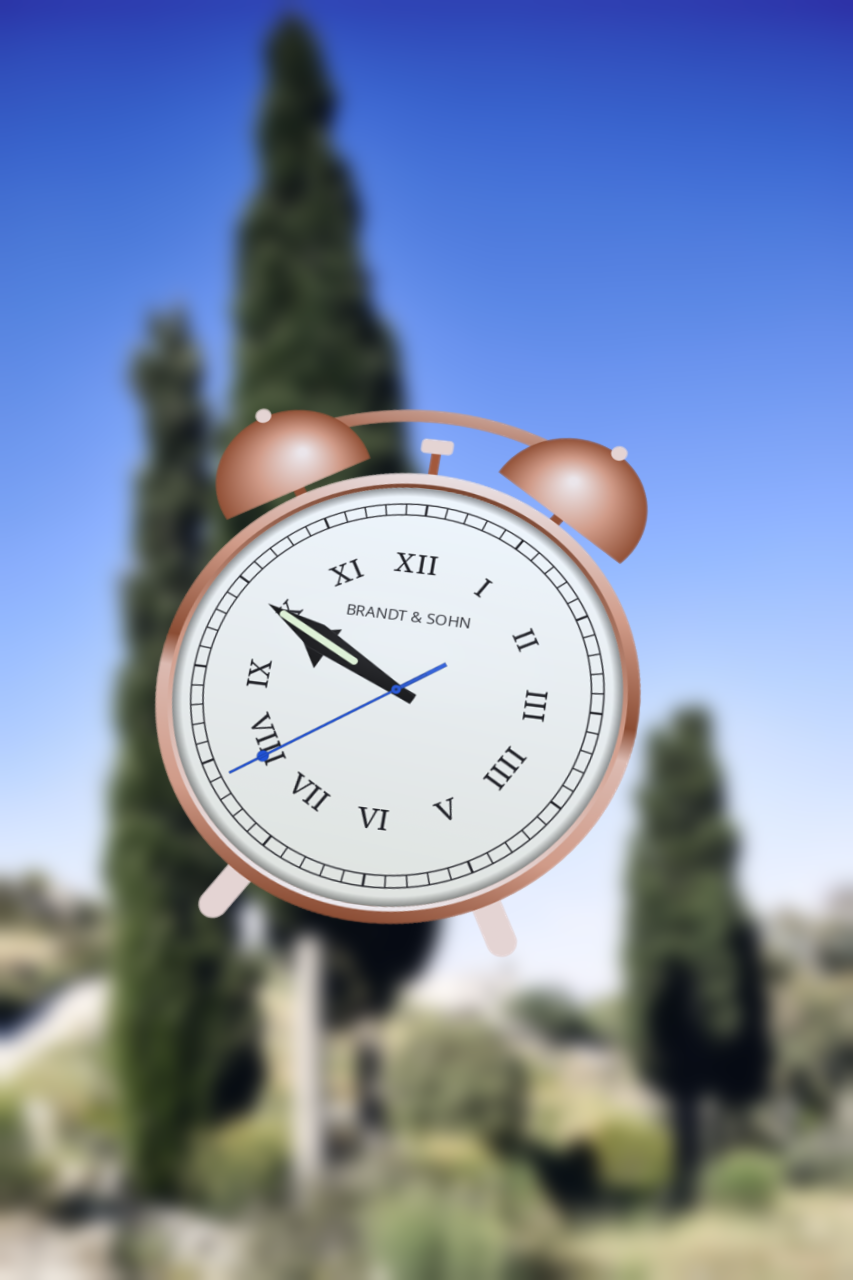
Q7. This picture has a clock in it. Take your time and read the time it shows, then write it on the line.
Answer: 9:49:39
